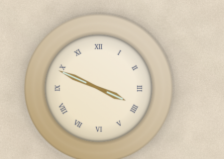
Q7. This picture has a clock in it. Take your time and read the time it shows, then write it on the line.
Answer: 3:49
